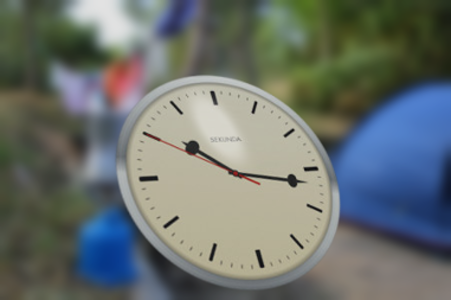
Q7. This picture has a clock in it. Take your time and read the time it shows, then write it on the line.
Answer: 10:16:50
